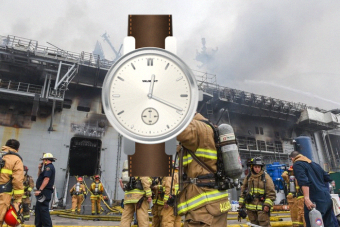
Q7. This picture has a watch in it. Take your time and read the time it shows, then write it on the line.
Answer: 12:19
